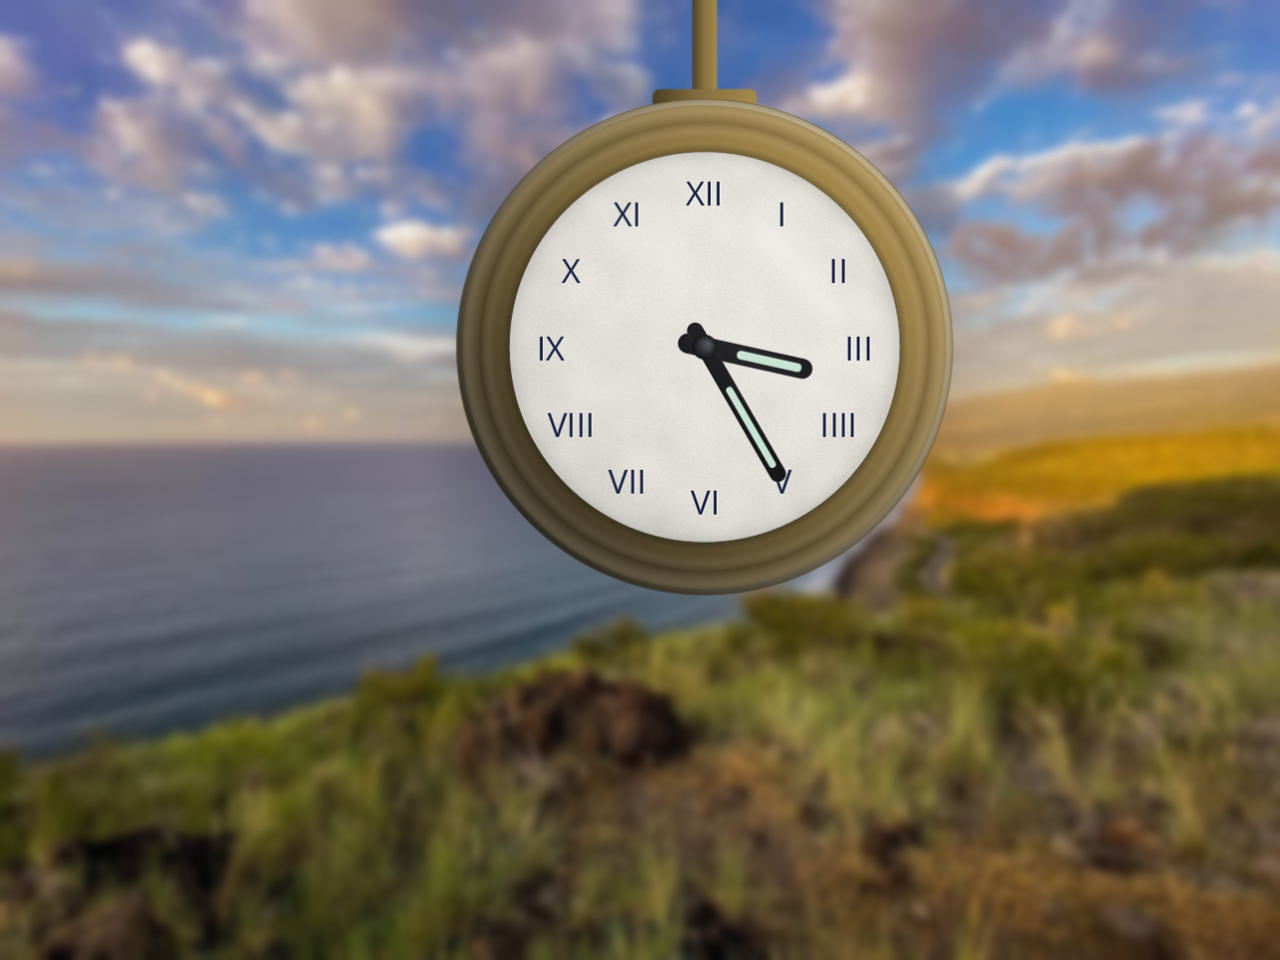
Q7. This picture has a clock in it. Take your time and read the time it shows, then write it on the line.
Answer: 3:25
